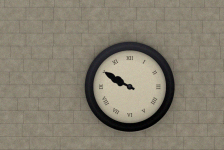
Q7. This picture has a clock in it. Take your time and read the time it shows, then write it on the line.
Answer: 9:50
